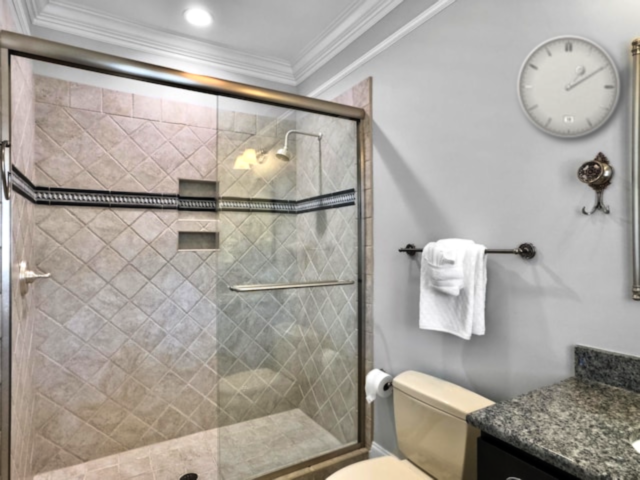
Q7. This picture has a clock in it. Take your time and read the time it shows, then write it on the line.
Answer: 1:10
